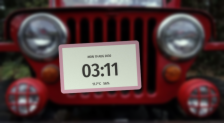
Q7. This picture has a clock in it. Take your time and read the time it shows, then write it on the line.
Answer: 3:11
